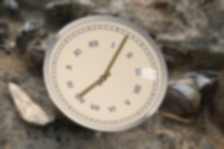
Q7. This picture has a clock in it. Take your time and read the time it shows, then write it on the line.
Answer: 8:07
